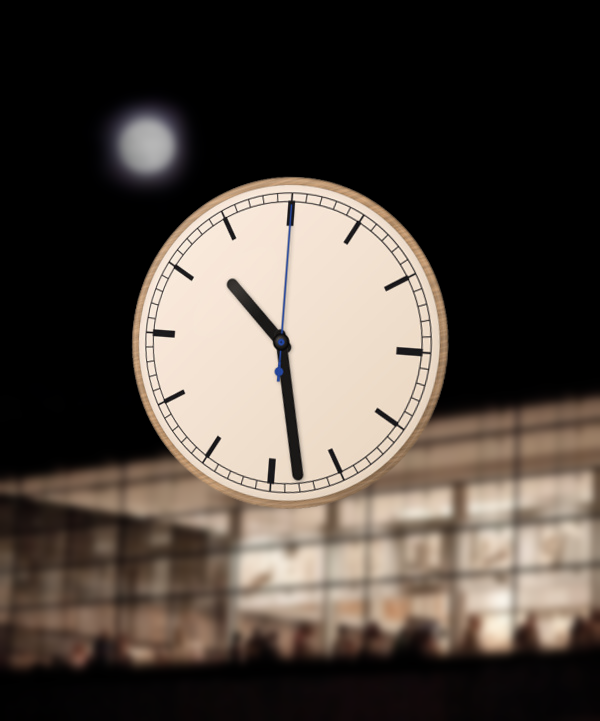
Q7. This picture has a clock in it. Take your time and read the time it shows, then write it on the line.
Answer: 10:28:00
